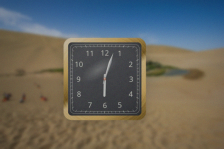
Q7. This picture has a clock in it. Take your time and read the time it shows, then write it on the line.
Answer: 6:03
